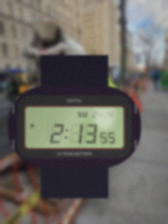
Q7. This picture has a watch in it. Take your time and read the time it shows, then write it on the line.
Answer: 2:13:55
